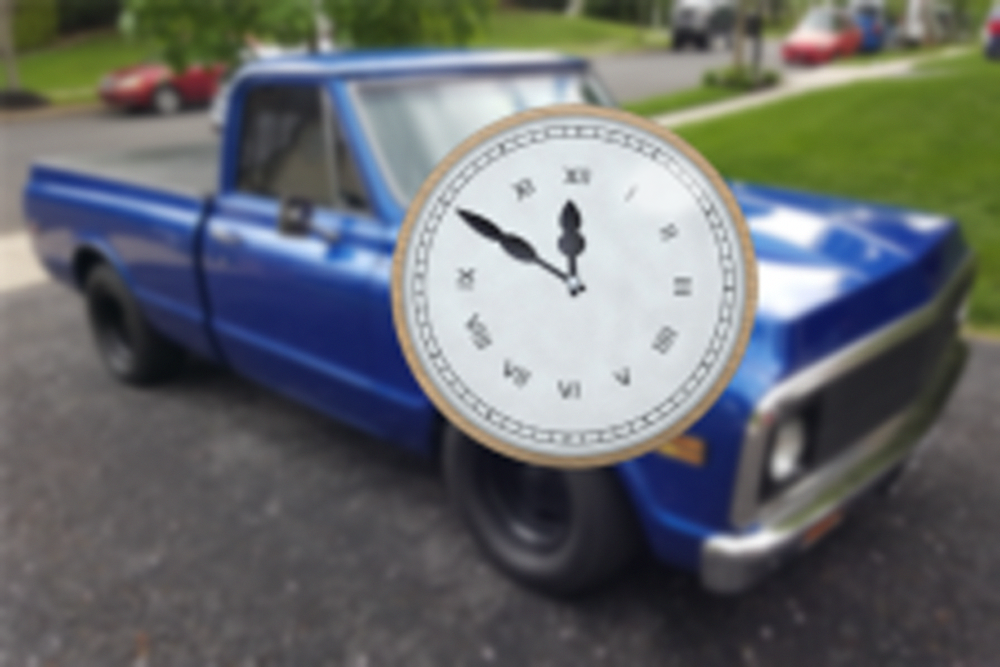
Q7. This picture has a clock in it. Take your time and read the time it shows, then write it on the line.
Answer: 11:50
